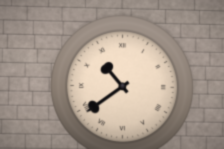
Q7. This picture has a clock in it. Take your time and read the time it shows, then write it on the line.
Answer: 10:39
